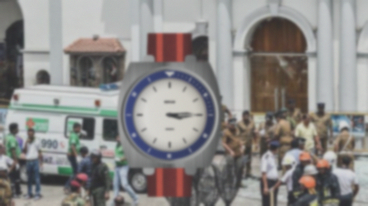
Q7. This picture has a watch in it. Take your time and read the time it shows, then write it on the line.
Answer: 3:15
